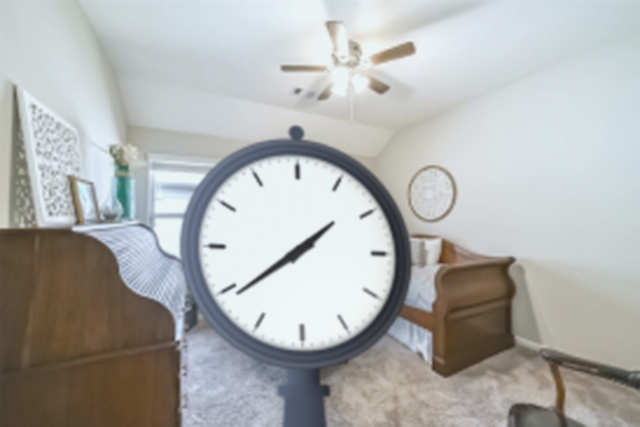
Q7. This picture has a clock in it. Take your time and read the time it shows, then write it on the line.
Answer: 1:39
